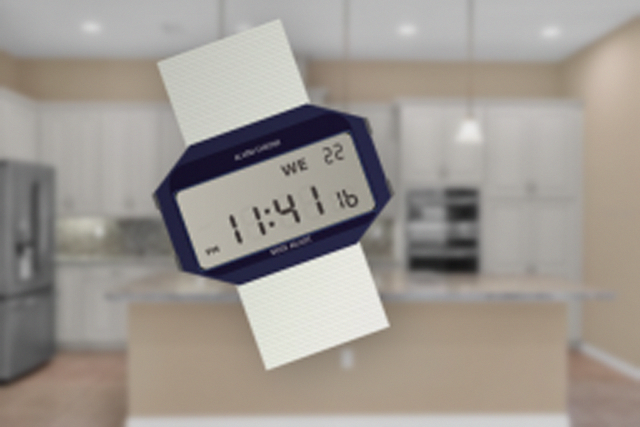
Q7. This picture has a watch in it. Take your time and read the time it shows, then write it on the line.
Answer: 11:41:16
